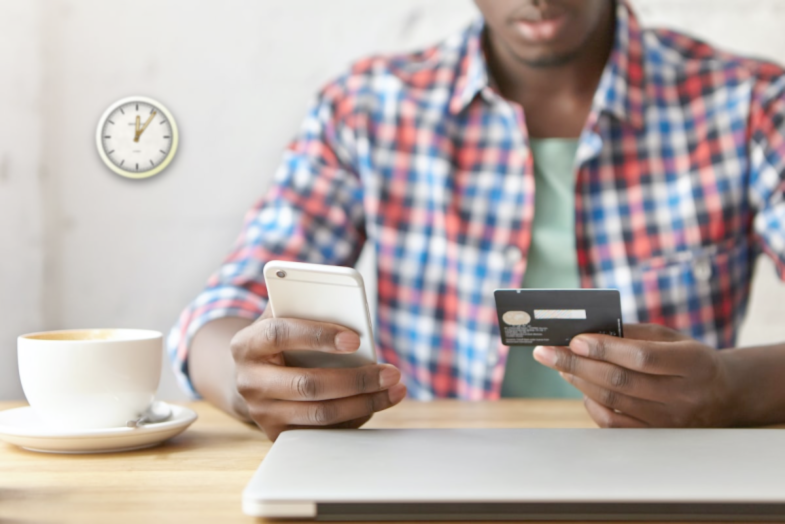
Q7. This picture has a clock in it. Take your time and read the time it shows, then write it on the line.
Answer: 12:06
